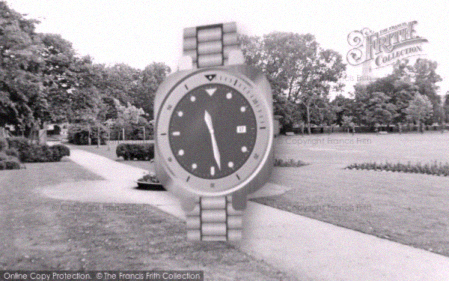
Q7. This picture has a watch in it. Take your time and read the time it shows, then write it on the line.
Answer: 11:28
